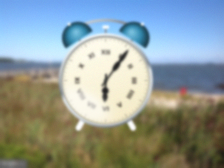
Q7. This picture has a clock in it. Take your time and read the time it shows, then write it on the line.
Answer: 6:06
